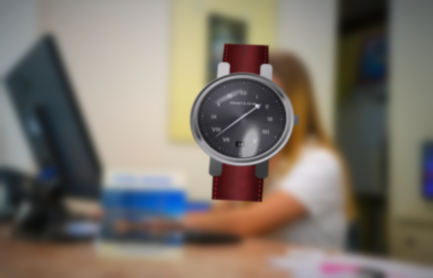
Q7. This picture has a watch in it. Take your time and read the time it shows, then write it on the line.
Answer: 1:38
